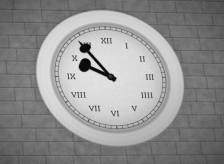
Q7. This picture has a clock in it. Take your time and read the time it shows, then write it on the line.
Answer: 9:54
